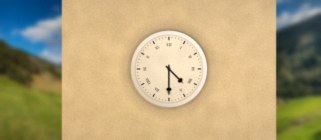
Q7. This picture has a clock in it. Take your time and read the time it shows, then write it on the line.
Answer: 4:30
